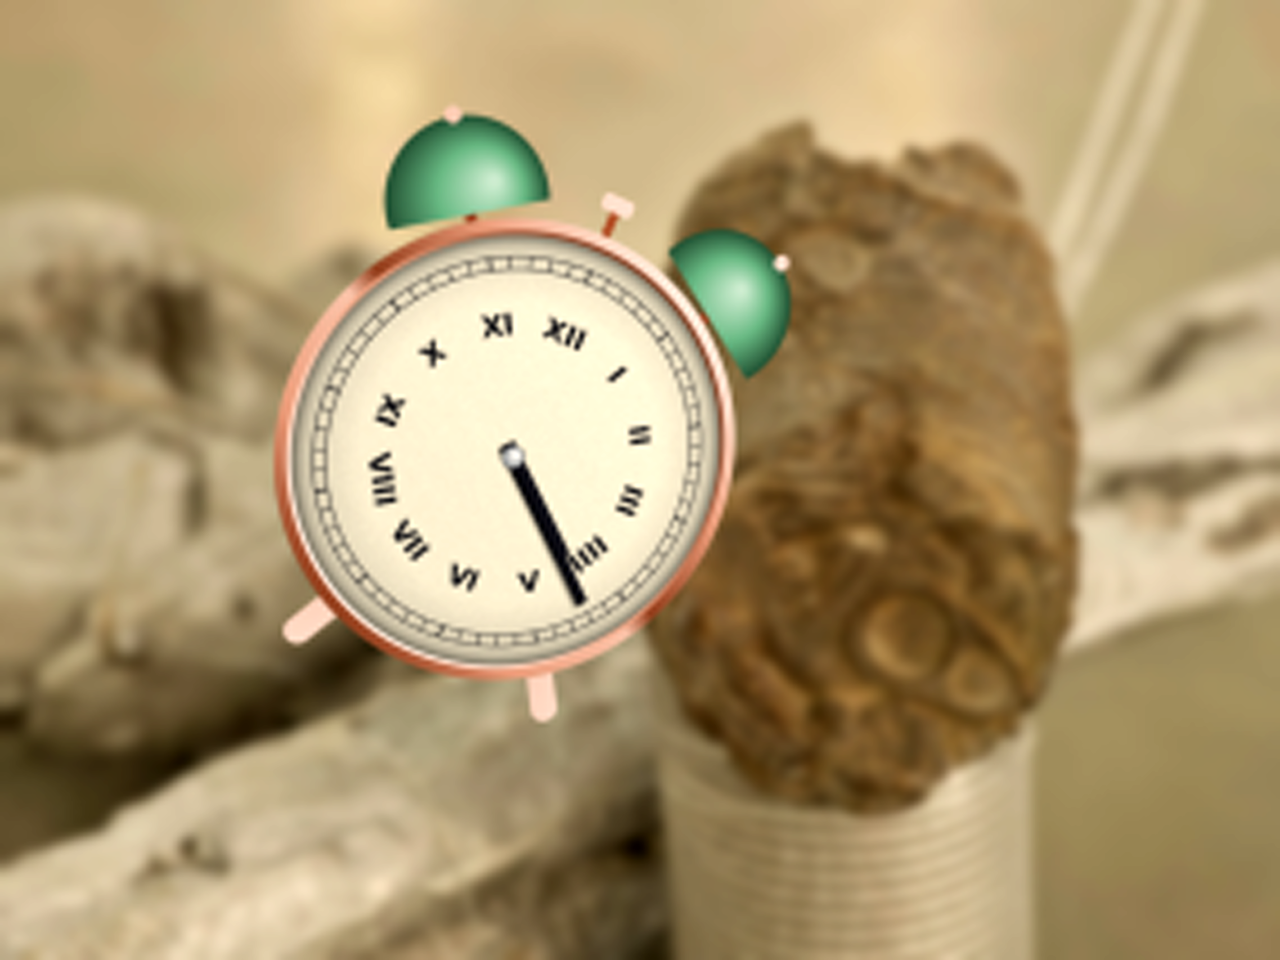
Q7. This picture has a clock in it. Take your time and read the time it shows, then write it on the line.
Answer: 4:22
